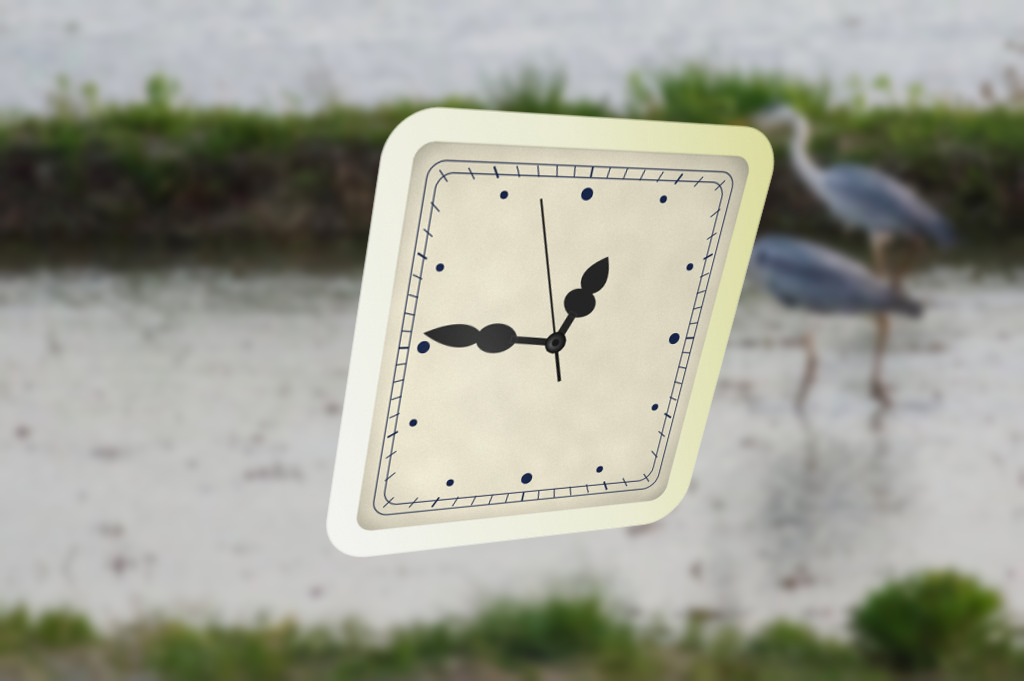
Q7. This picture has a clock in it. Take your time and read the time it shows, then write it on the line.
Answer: 12:45:57
